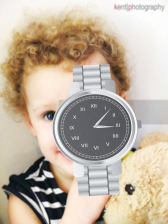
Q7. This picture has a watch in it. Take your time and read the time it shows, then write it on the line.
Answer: 3:07
